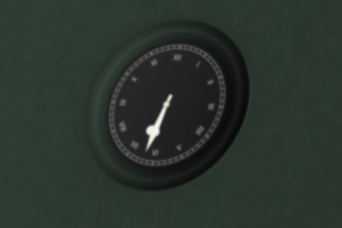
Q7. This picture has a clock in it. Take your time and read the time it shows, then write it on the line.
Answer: 6:32
